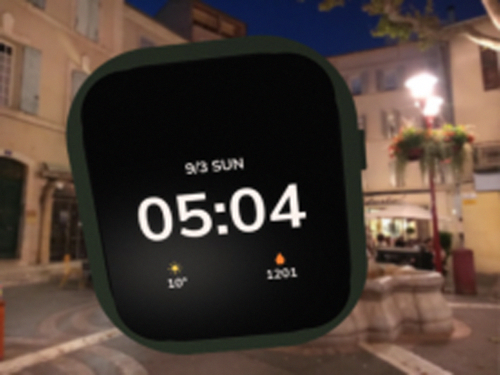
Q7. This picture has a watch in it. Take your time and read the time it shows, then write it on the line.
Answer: 5:04
